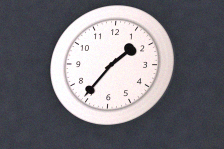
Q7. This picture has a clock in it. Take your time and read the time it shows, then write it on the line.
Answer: 1:36
